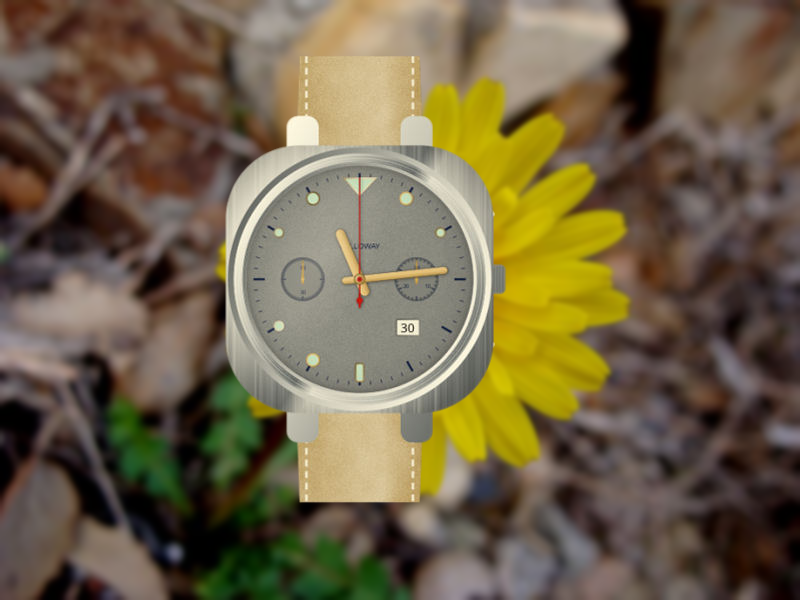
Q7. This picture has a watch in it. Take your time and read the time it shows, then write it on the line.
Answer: 11:14
